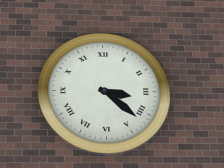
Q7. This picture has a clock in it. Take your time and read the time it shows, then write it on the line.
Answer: 3:22
